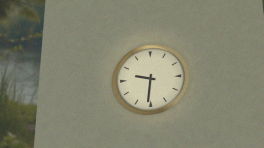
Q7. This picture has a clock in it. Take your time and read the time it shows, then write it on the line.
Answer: 9:31
